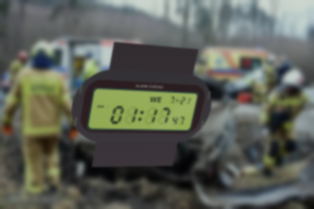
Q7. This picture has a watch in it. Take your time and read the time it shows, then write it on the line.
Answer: 1:17
